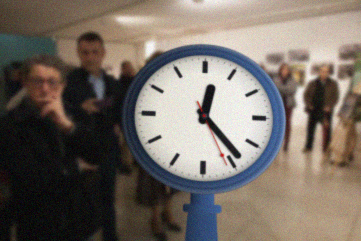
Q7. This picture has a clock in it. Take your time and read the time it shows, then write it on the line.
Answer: 12:23:26
